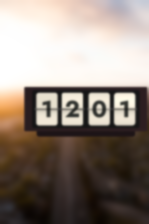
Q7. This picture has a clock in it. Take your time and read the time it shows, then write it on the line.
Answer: 12:01
